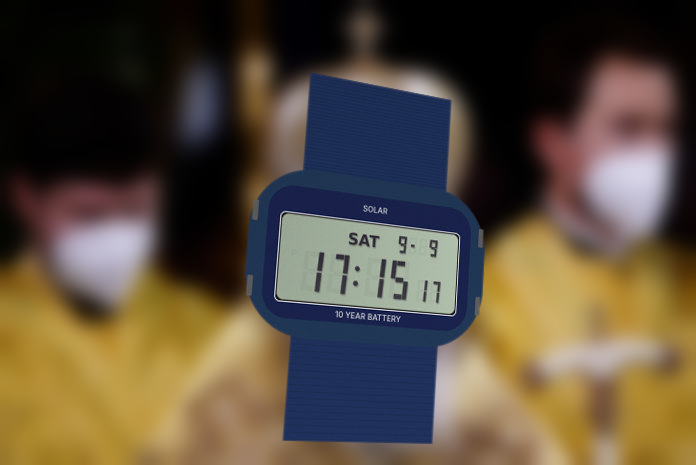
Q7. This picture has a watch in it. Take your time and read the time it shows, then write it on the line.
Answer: 17:15:17
